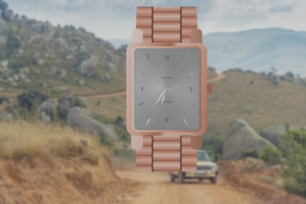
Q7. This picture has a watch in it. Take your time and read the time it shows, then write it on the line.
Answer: 6:36
